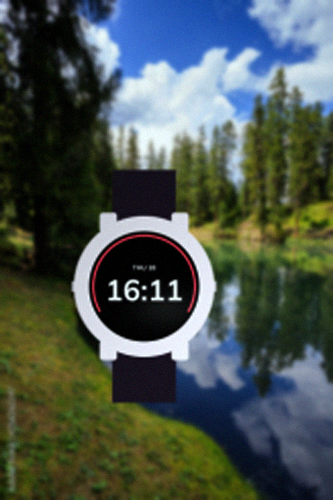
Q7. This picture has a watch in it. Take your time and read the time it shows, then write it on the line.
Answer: 16:11
